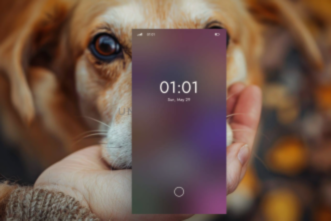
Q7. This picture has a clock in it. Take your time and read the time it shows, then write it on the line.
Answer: 1:01
